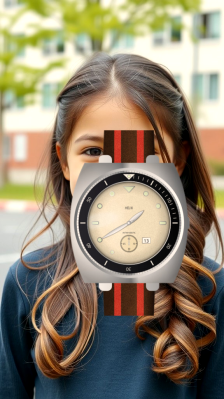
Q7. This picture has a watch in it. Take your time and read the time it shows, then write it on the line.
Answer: 1:40
